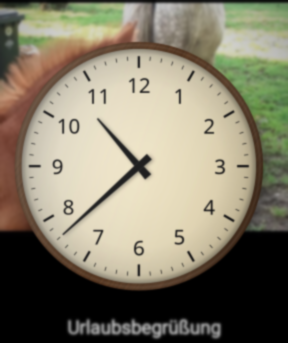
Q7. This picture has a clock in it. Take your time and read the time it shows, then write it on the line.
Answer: 10:38
